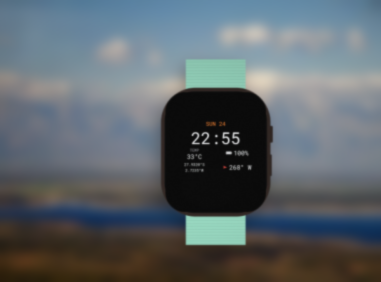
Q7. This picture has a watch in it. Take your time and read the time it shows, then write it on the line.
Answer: 22:55
